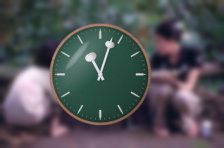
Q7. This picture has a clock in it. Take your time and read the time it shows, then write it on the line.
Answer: 11:03
